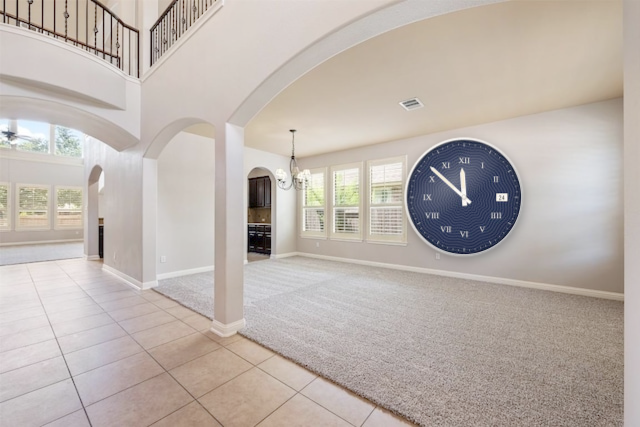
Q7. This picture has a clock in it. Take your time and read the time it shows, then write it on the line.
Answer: 11:52
